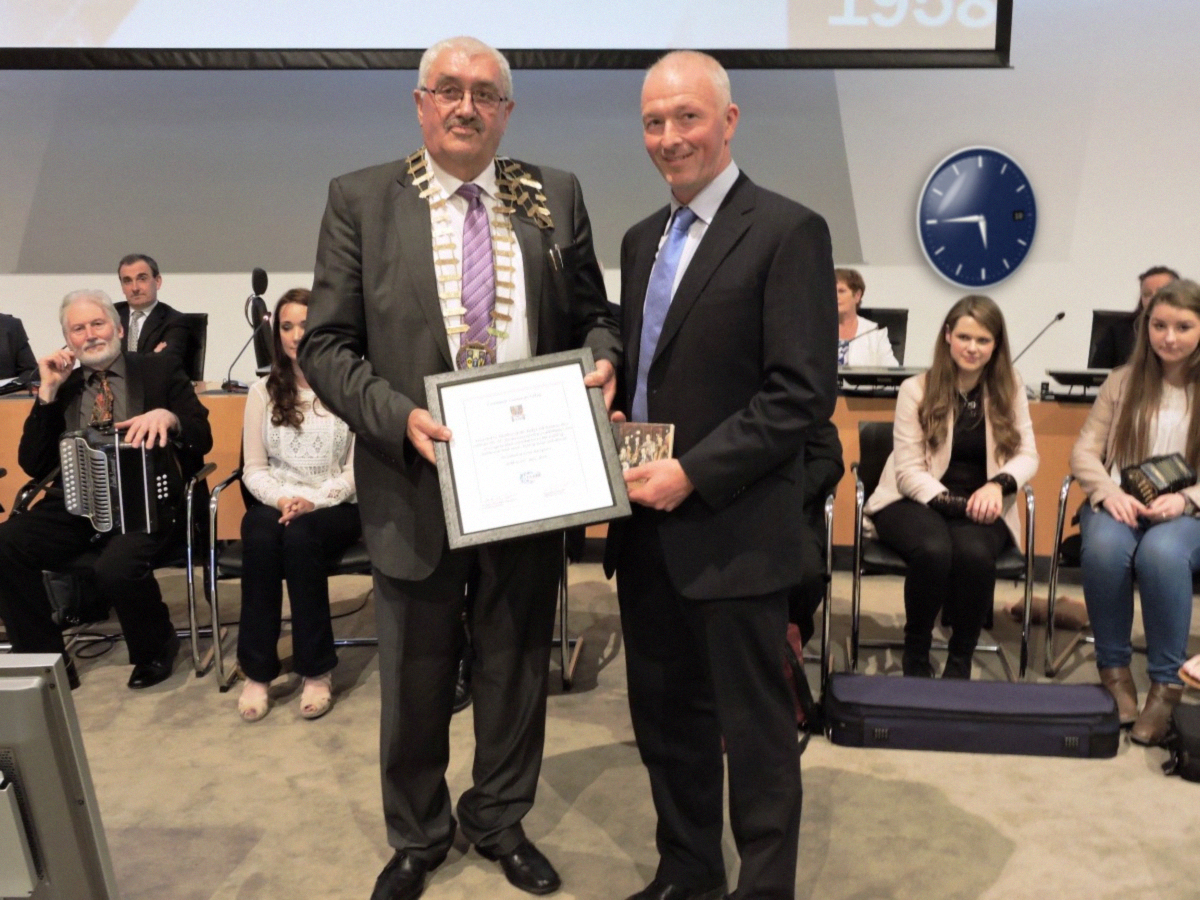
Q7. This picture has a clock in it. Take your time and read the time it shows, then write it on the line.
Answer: 5:45
